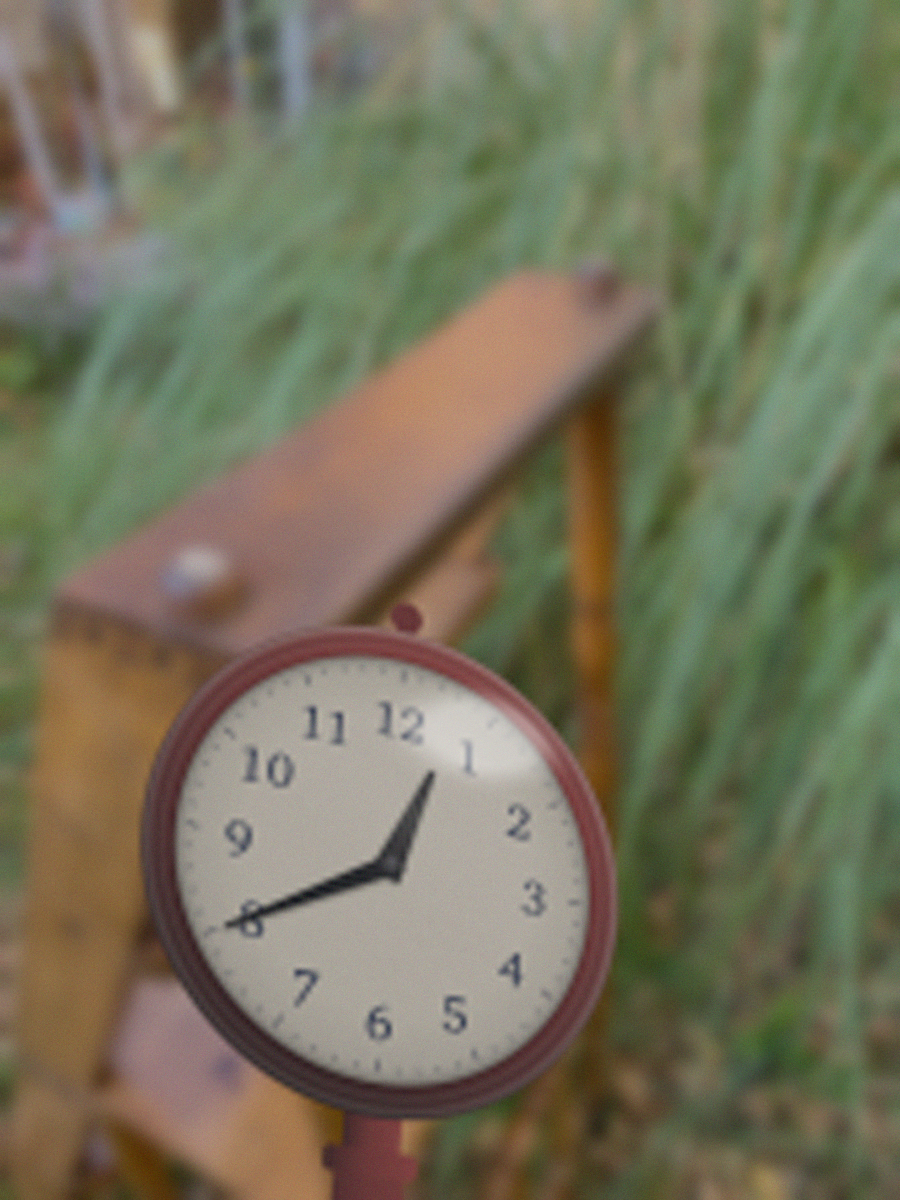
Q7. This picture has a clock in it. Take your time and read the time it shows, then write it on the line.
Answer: 12:40
